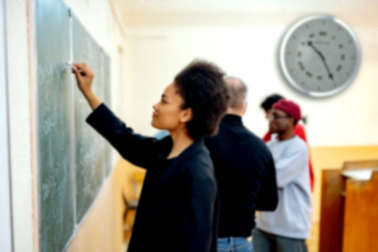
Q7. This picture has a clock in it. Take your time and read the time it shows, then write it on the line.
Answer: 10:25
